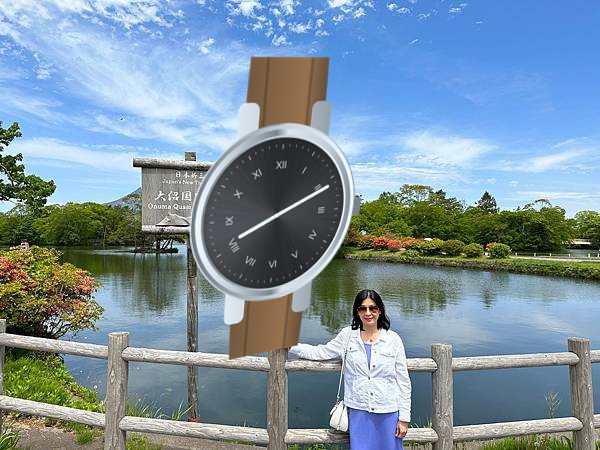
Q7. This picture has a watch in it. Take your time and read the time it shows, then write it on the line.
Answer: 8:11
